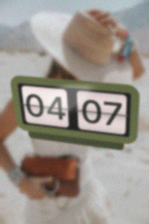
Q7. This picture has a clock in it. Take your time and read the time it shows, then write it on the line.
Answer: 4:07
